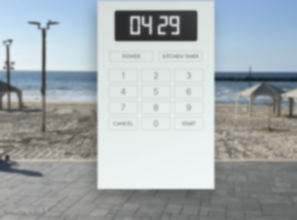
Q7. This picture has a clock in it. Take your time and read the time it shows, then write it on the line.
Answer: 4:29
